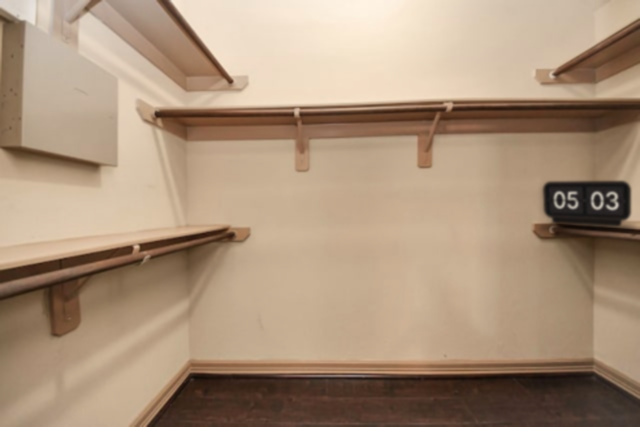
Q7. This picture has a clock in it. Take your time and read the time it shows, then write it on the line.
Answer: 5:03
